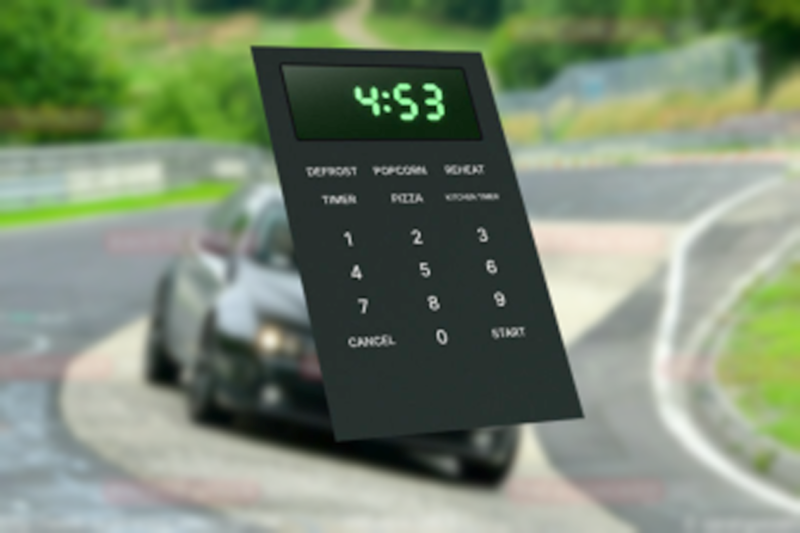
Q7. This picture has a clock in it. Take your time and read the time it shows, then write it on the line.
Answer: 4:53
